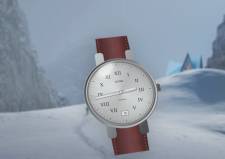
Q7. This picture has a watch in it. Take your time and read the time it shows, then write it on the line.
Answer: 2:44
